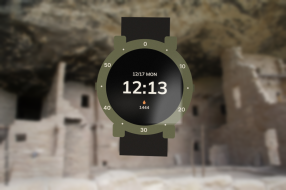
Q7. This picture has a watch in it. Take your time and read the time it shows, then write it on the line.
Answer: 12:13
